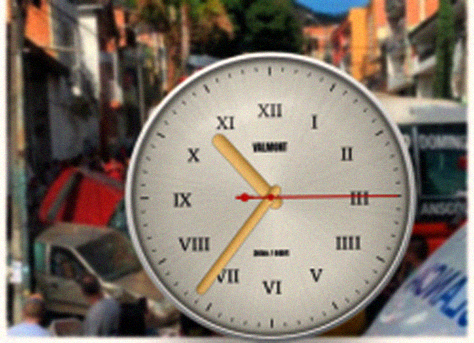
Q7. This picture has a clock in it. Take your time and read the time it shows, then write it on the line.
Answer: 10:36:15
